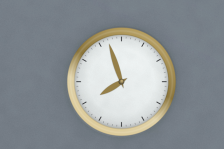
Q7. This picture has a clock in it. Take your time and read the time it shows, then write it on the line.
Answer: 7:57
